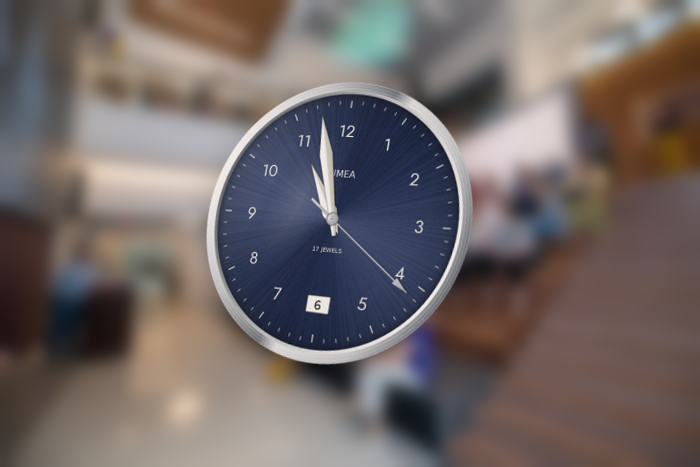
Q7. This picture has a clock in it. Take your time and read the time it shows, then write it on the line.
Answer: 10:57:21
